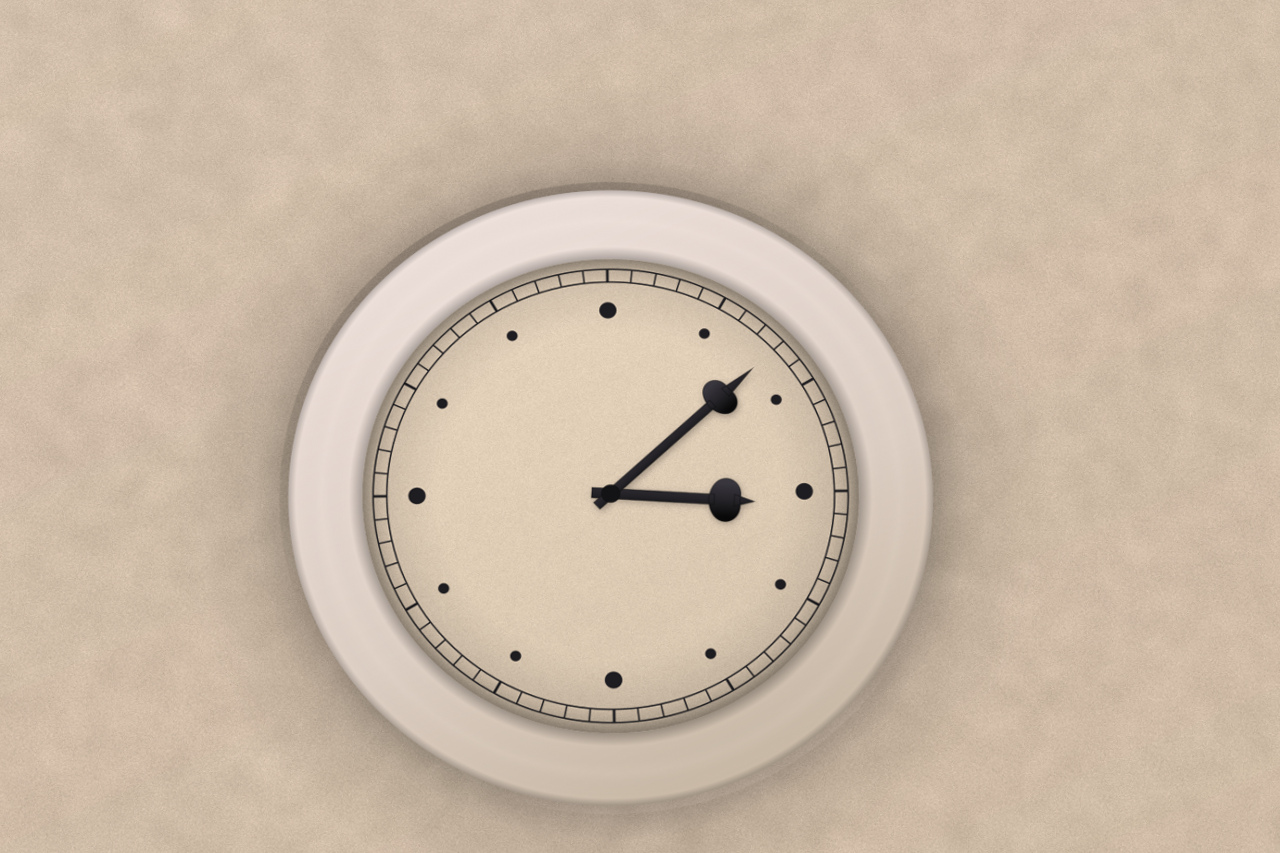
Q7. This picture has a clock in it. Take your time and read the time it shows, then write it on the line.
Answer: 3:08
